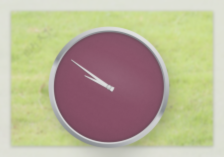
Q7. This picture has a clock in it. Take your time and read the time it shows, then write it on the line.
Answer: 9:51
